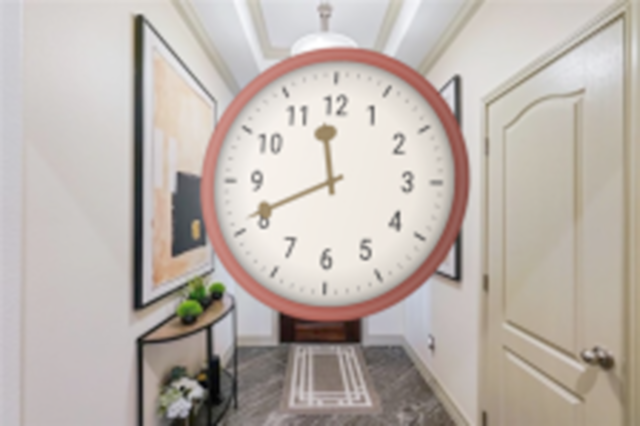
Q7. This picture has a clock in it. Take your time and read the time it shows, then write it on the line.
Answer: 11:41
